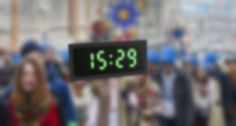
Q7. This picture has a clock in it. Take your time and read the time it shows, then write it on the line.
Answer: 15:29
